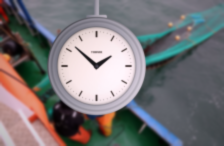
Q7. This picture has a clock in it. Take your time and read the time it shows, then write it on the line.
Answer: 1:52
